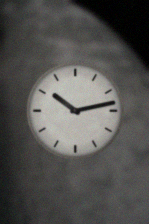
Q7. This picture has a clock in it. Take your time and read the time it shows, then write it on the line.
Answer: 10:13
